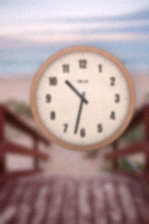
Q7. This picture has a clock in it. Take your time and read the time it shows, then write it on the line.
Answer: 10:32
